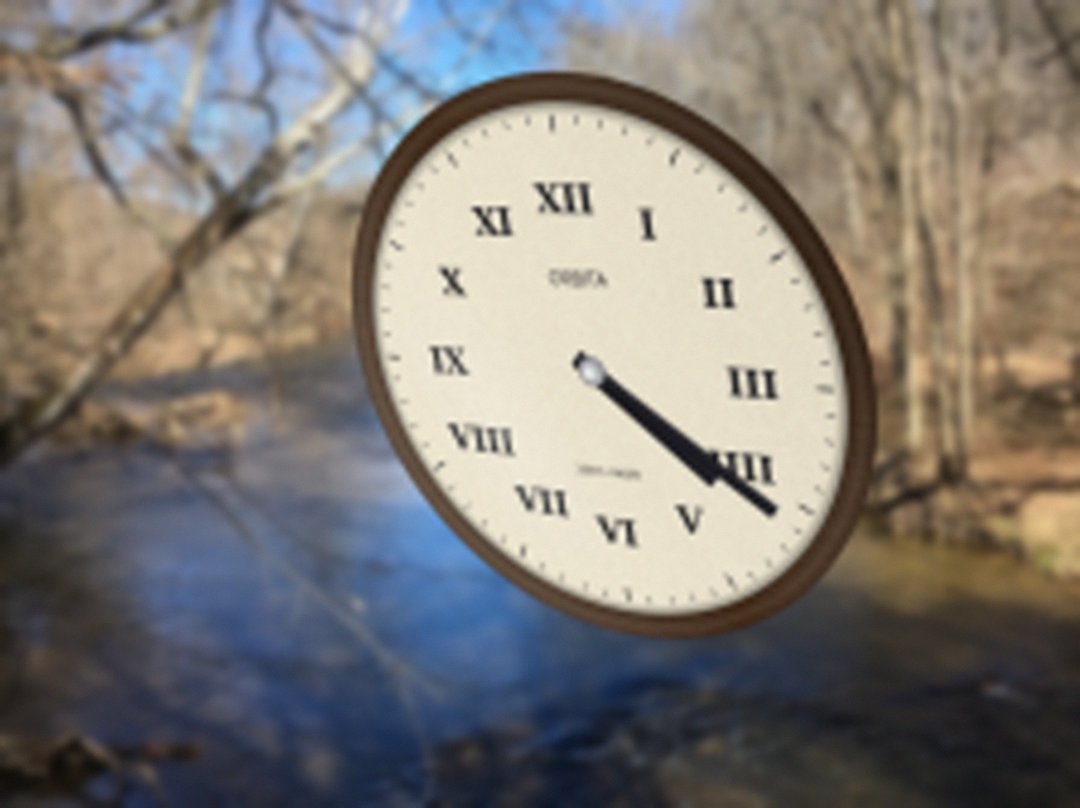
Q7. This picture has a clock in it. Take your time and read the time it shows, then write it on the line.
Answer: 4:21
